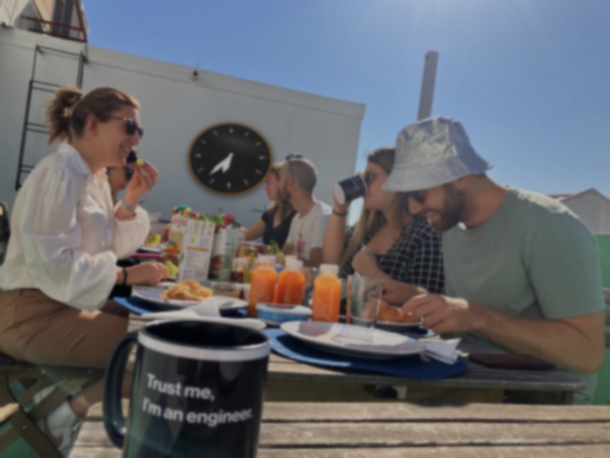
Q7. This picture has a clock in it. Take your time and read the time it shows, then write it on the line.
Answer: 6:37
